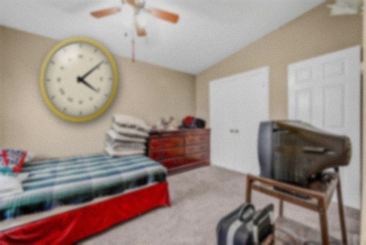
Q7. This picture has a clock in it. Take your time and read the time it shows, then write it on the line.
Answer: 4:09
